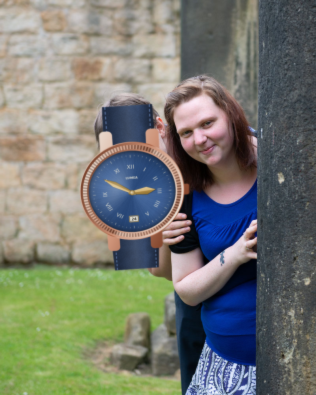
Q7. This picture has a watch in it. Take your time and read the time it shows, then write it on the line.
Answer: 2:50
